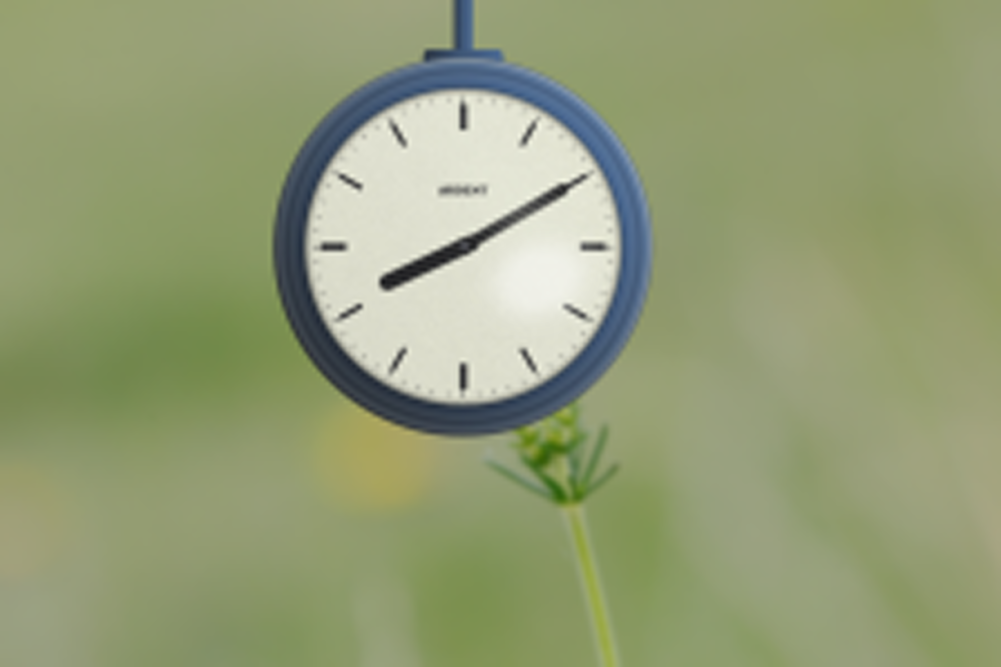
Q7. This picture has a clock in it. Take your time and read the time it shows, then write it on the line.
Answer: 8:10
